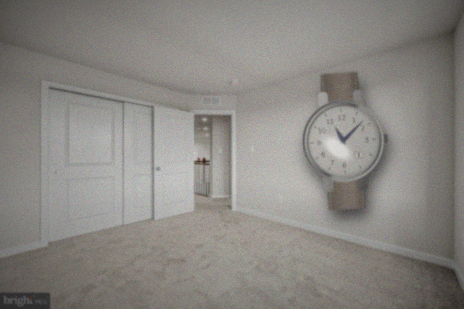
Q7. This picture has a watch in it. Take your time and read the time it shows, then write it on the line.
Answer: 11:08
